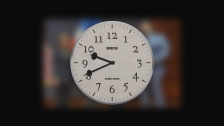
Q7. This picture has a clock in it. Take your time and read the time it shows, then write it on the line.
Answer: 9:41
